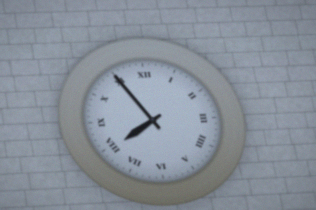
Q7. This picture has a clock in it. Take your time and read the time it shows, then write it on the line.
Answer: 7:55
